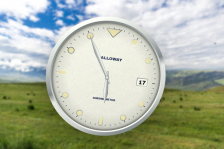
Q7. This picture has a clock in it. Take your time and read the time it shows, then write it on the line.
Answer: 5:55
